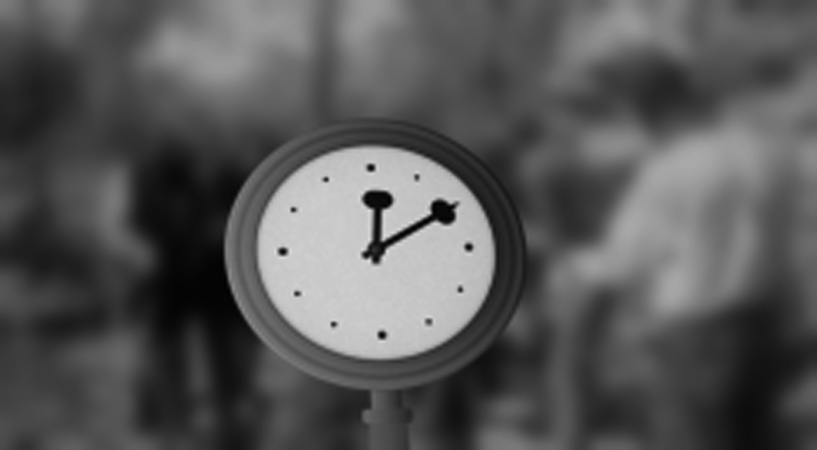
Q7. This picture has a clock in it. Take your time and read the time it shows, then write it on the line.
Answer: 12:10
